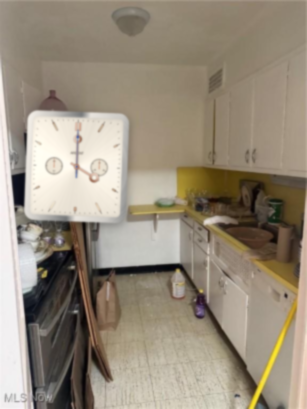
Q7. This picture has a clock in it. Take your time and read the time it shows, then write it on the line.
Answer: 4:00
